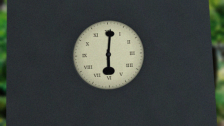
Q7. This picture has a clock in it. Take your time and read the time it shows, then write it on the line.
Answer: 6:01
